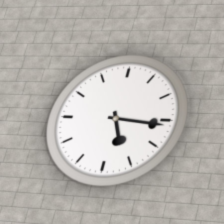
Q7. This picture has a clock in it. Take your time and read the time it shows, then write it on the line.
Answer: 5:16
